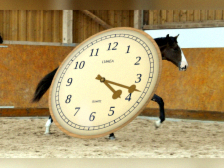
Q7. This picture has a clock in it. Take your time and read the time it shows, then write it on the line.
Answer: 4:18
